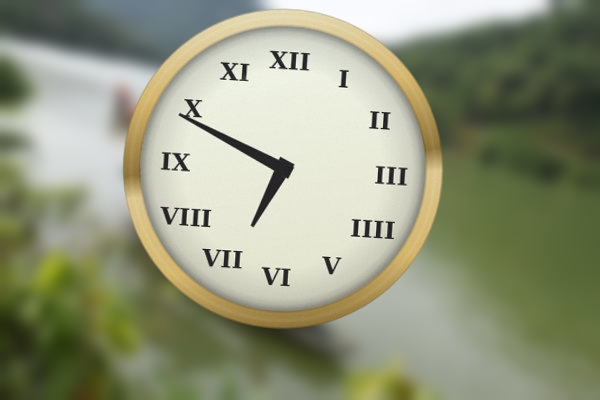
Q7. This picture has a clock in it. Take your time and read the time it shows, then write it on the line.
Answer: 6:49
